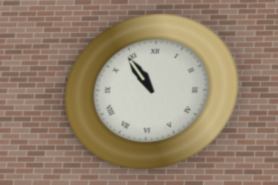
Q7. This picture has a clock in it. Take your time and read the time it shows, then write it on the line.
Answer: 10:54
